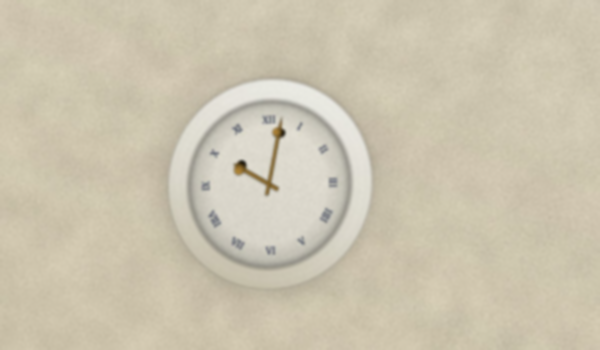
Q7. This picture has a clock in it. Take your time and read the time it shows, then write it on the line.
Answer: 10:02
